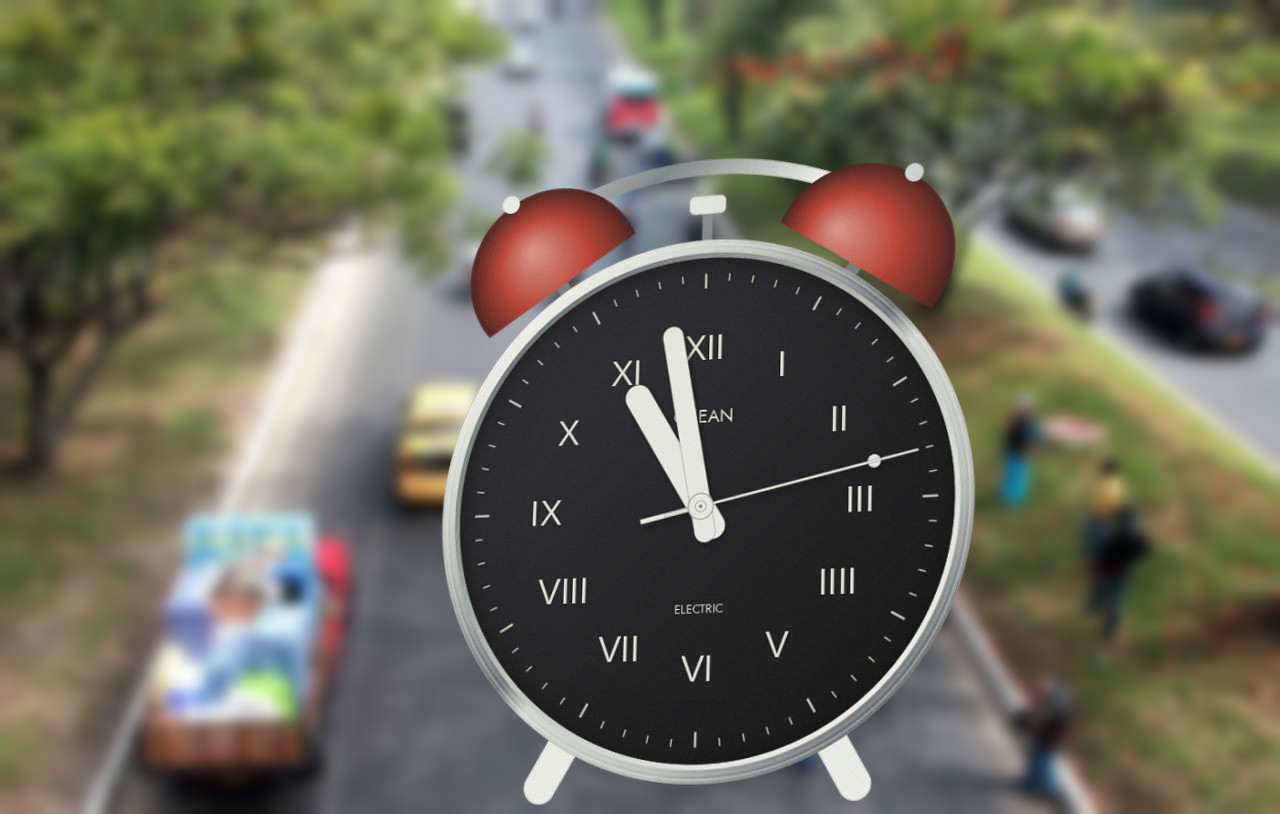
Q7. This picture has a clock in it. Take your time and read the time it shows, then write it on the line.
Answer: 10:58:13
